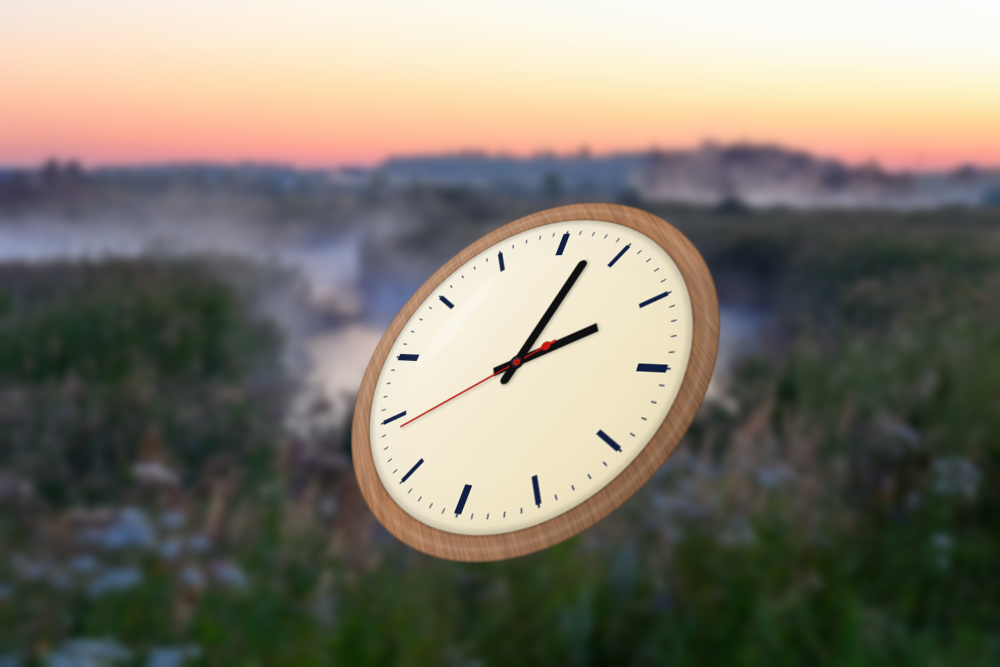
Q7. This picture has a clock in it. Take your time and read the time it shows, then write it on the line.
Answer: 2:02:39
